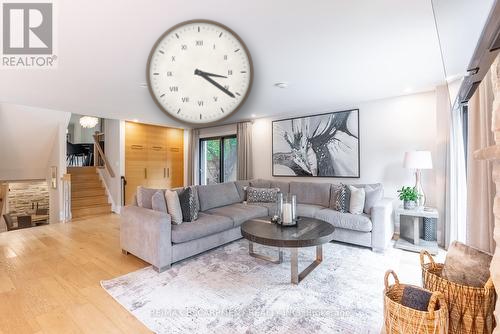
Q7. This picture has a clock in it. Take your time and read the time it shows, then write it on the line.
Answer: 3:21
